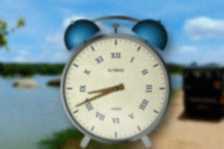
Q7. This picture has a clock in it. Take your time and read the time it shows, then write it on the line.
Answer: 8:41
